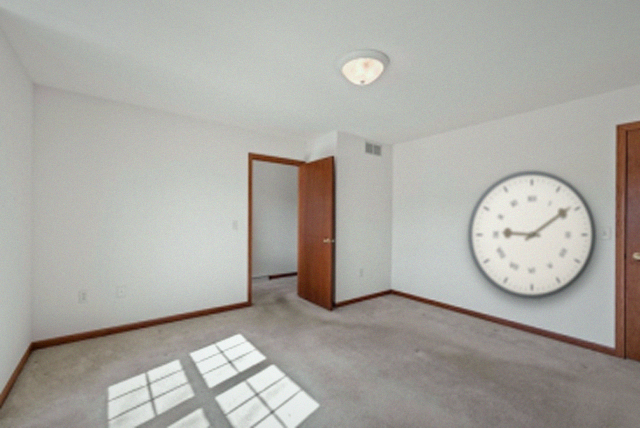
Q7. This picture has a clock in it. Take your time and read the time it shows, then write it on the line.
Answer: 9:09
